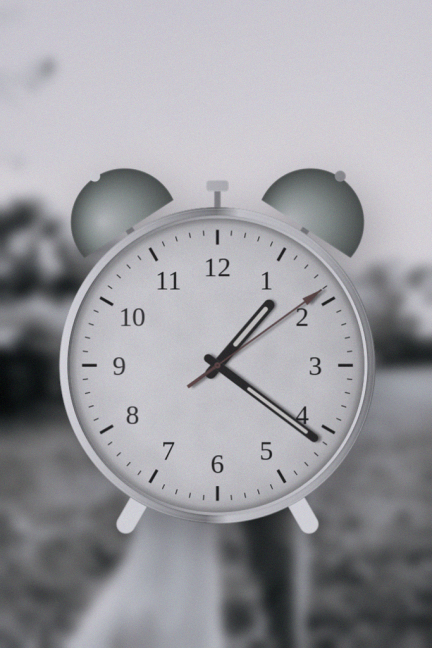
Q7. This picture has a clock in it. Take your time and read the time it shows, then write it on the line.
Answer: 1:21:09
